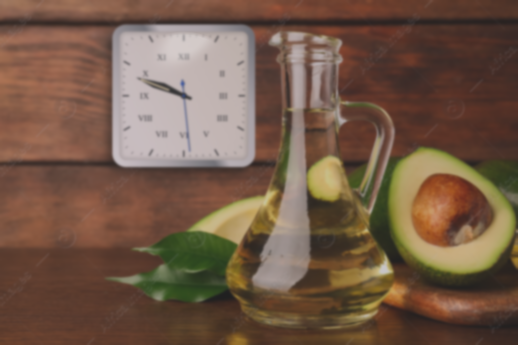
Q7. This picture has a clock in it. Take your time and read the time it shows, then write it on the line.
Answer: 9:48:29
